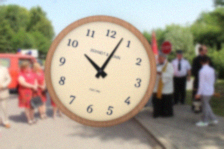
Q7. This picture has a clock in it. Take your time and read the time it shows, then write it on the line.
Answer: 10:03
